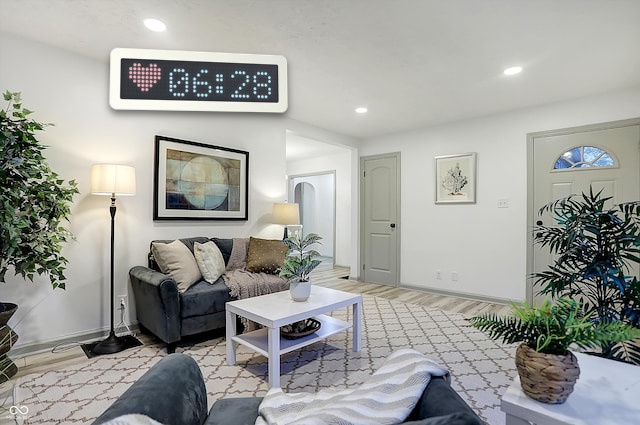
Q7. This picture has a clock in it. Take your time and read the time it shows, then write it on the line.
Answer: 6:28
